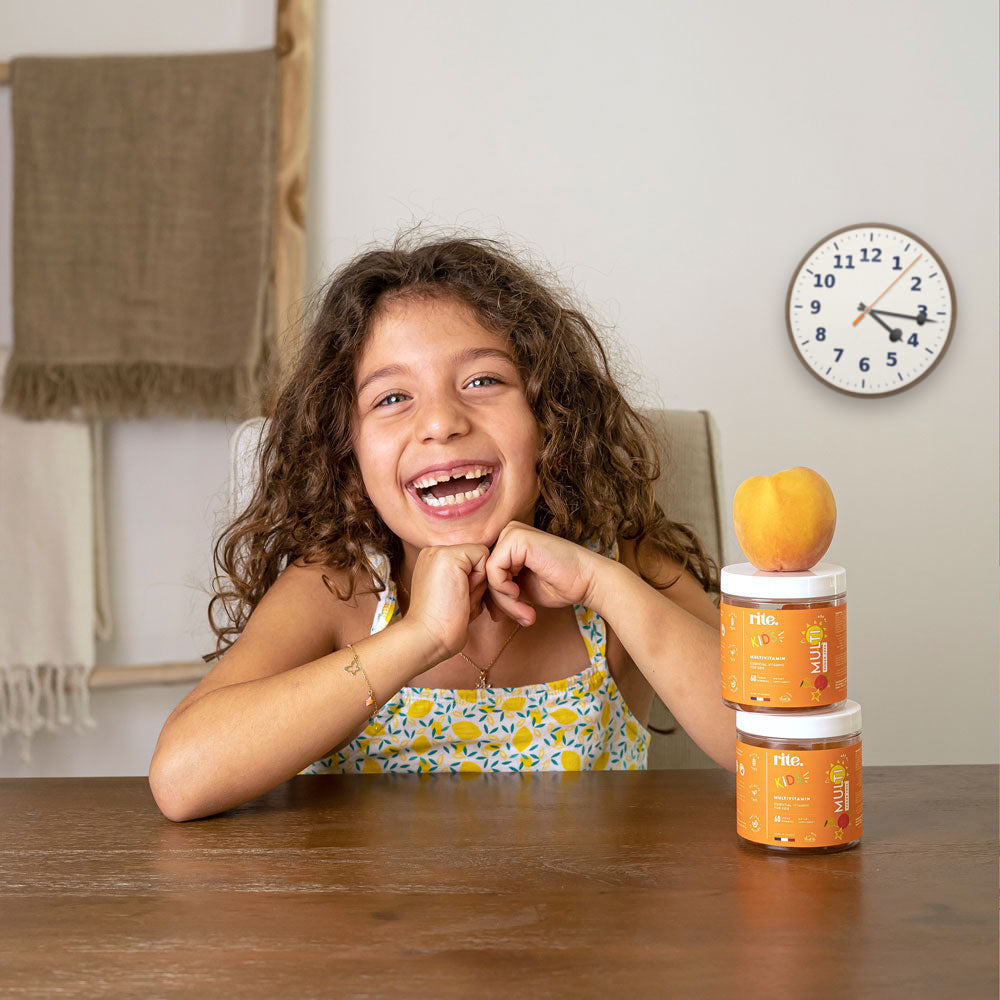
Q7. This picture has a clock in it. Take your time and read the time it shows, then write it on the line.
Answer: 4:16:07
